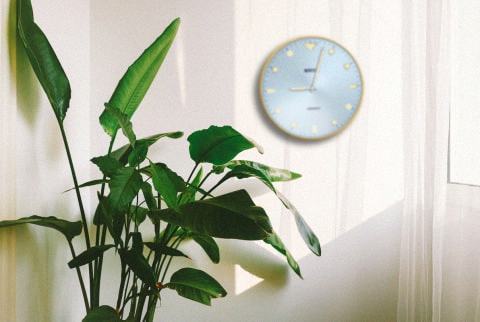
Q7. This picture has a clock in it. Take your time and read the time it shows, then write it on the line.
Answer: 9:03
